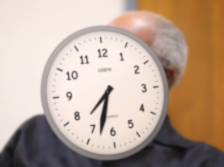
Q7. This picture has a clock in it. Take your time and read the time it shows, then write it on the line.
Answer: 7:33
